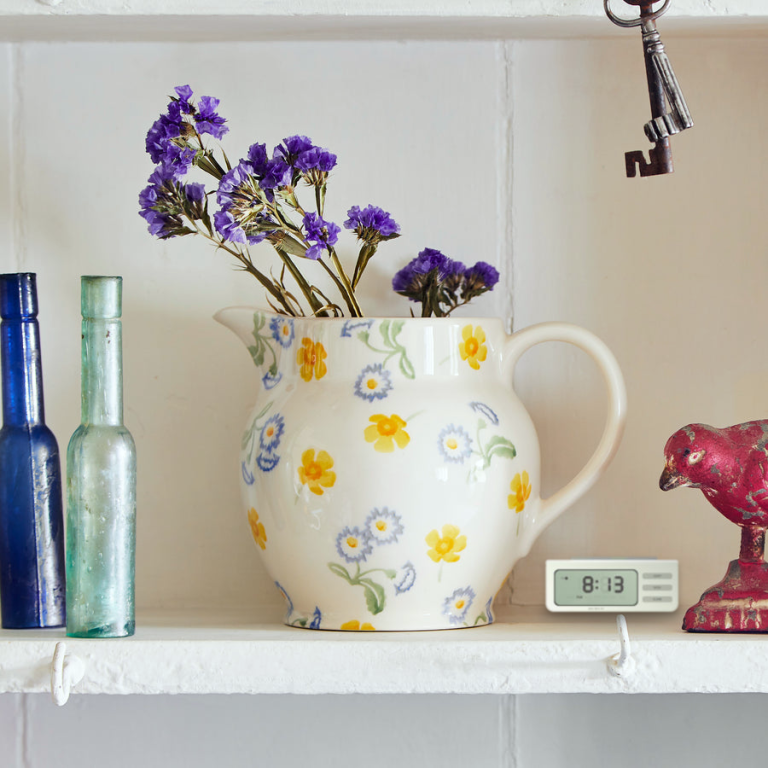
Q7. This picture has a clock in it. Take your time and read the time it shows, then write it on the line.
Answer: 8:13
